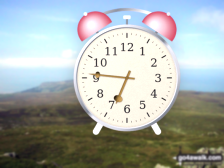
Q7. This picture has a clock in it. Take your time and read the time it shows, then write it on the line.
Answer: 6:46
